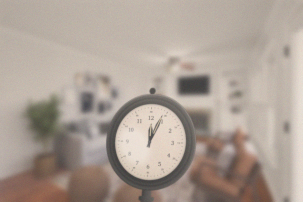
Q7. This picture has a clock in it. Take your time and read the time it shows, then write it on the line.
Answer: 12:04
